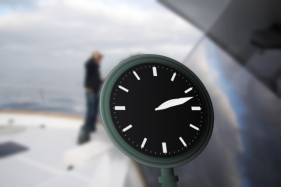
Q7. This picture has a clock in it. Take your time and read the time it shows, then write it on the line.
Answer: 2:12
